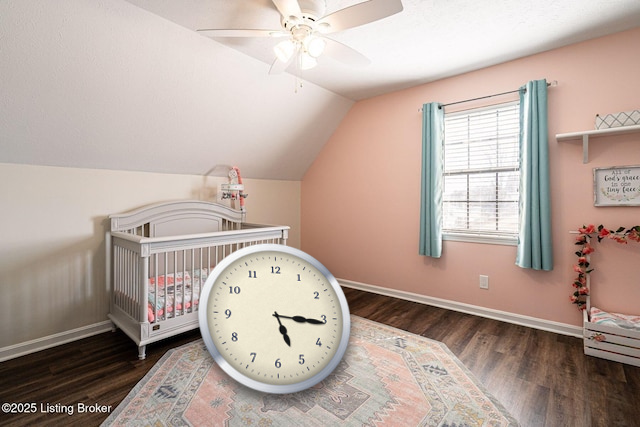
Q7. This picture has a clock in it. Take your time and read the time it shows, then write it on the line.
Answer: 5:16
